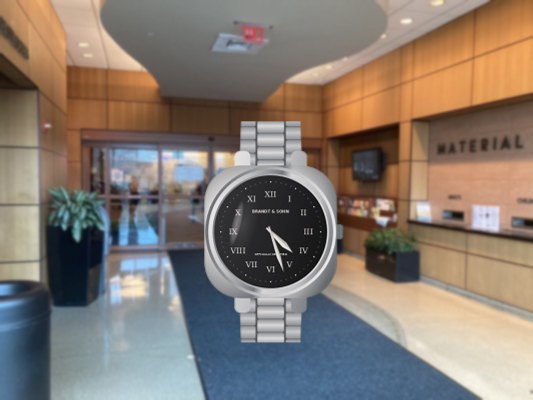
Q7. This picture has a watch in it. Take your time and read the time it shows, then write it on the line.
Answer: 4:27
